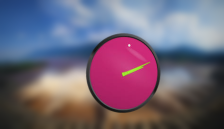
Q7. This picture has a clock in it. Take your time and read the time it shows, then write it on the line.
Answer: 2:10
